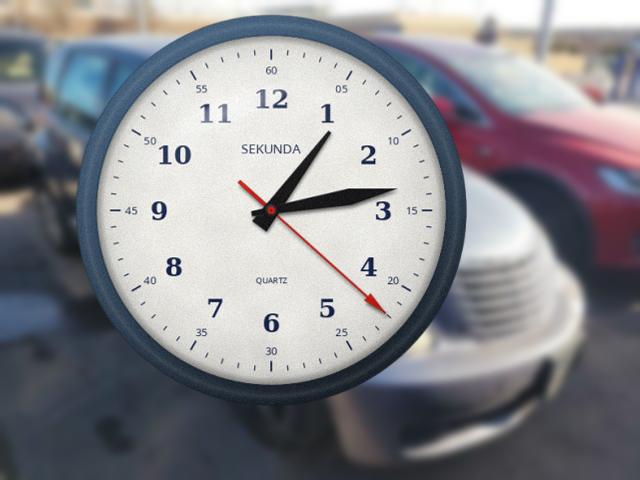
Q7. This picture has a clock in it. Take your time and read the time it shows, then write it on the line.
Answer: 1:13:22
